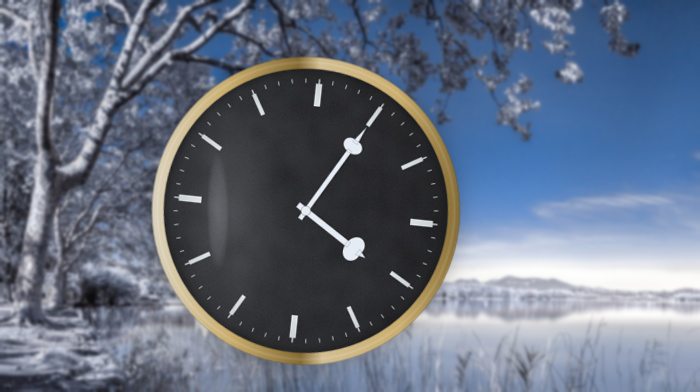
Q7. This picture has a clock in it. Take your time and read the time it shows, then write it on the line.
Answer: 4:05
